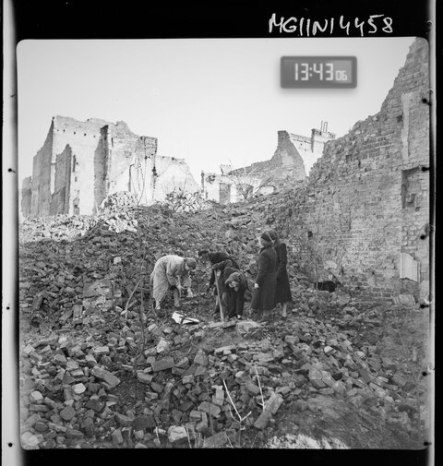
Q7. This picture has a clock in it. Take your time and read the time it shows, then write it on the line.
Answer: 13:43:06
